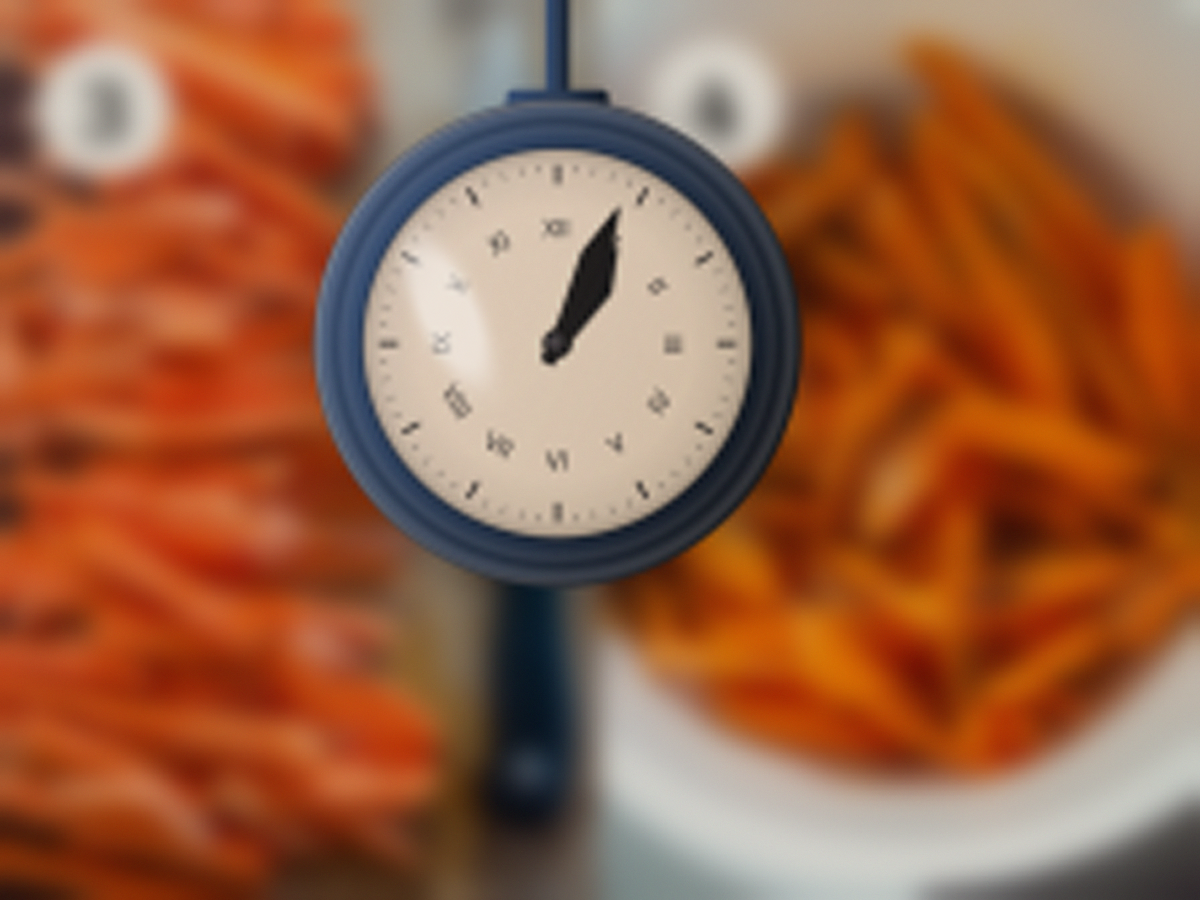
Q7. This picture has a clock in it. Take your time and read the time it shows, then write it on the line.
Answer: 1:04
